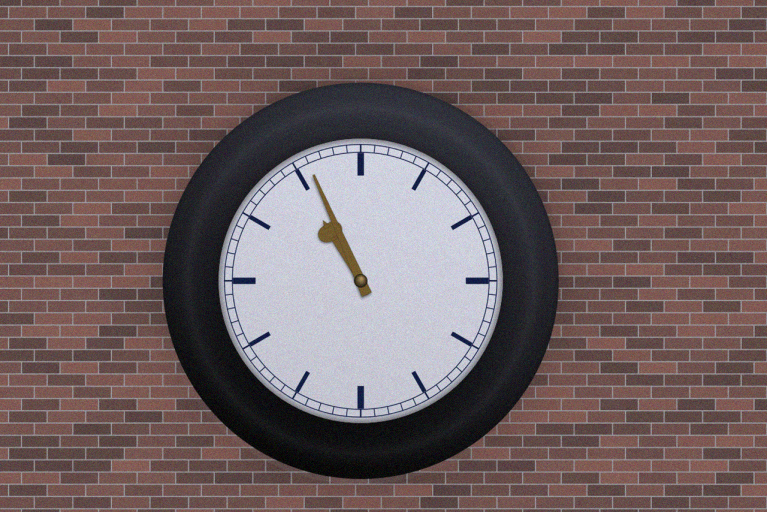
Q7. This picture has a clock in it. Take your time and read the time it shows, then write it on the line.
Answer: 10:56
